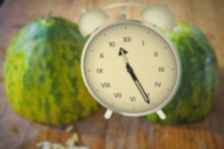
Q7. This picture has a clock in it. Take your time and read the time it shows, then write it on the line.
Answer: 11:26
